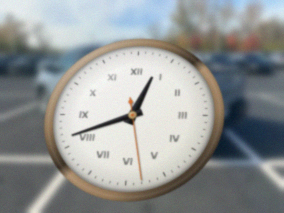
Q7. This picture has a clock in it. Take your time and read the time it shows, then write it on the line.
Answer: 12:41:28
